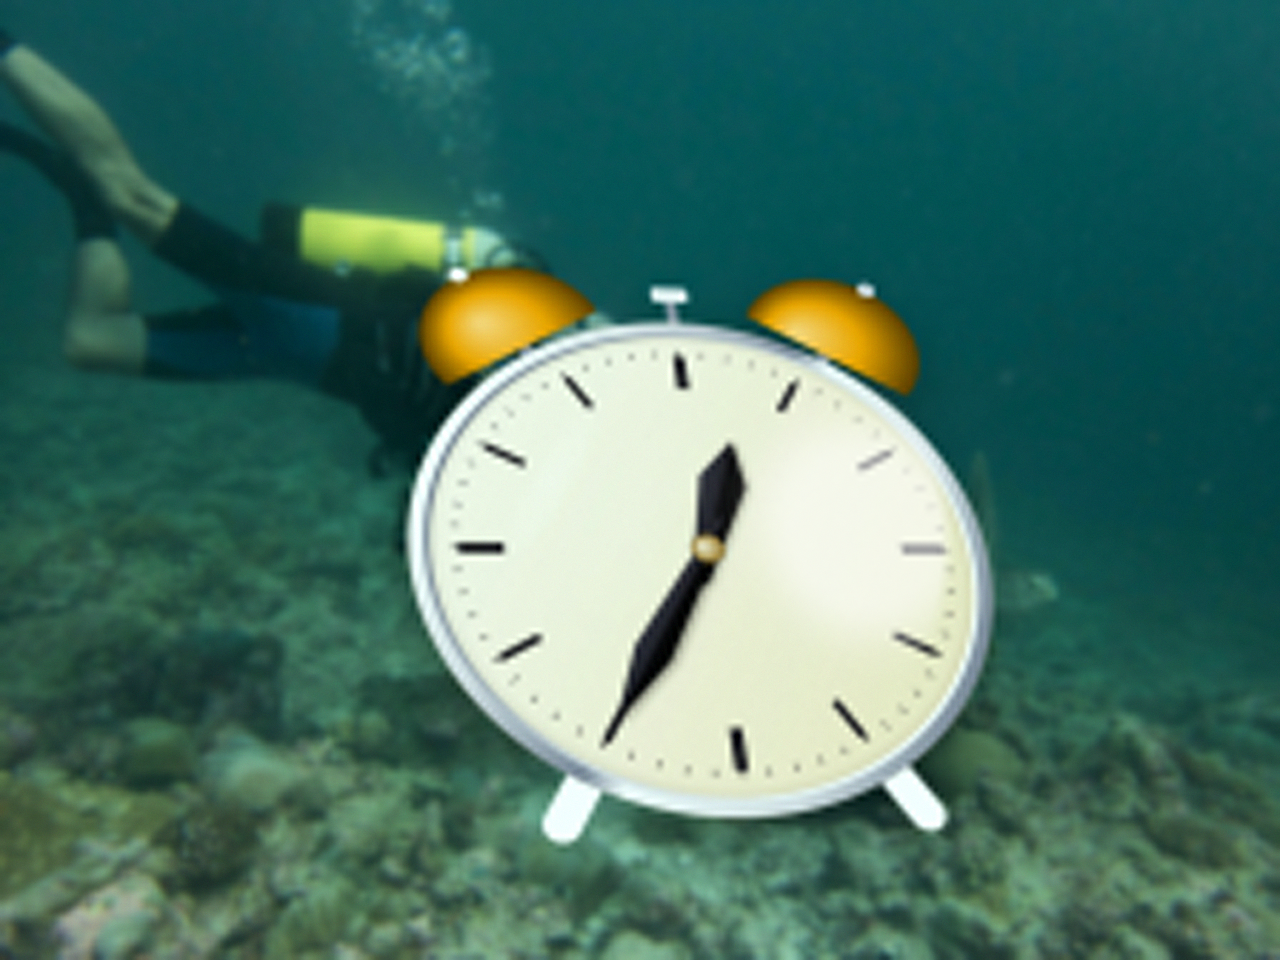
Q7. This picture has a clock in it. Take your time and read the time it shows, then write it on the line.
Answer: 12:35
